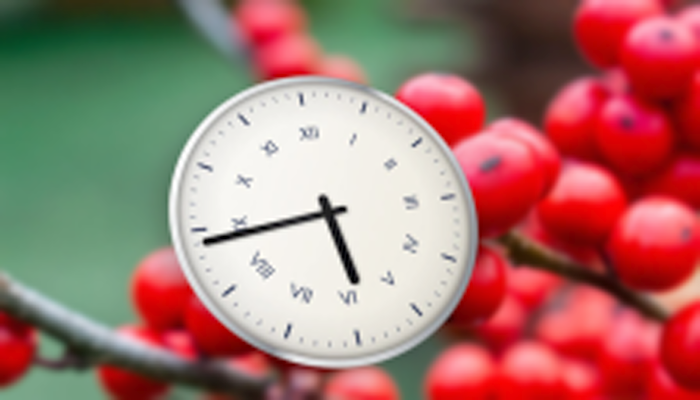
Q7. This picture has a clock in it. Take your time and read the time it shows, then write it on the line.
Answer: 5:44
